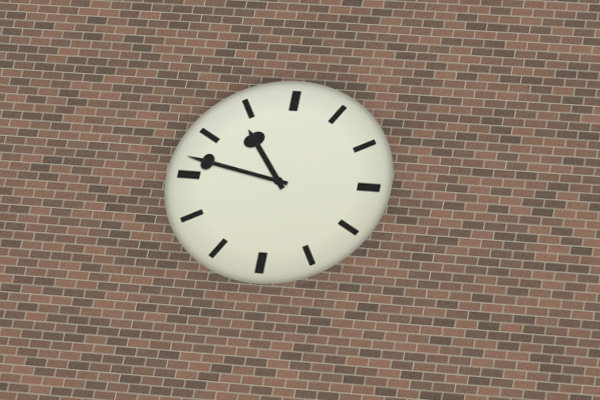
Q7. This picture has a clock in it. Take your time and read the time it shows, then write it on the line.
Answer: 10:47
